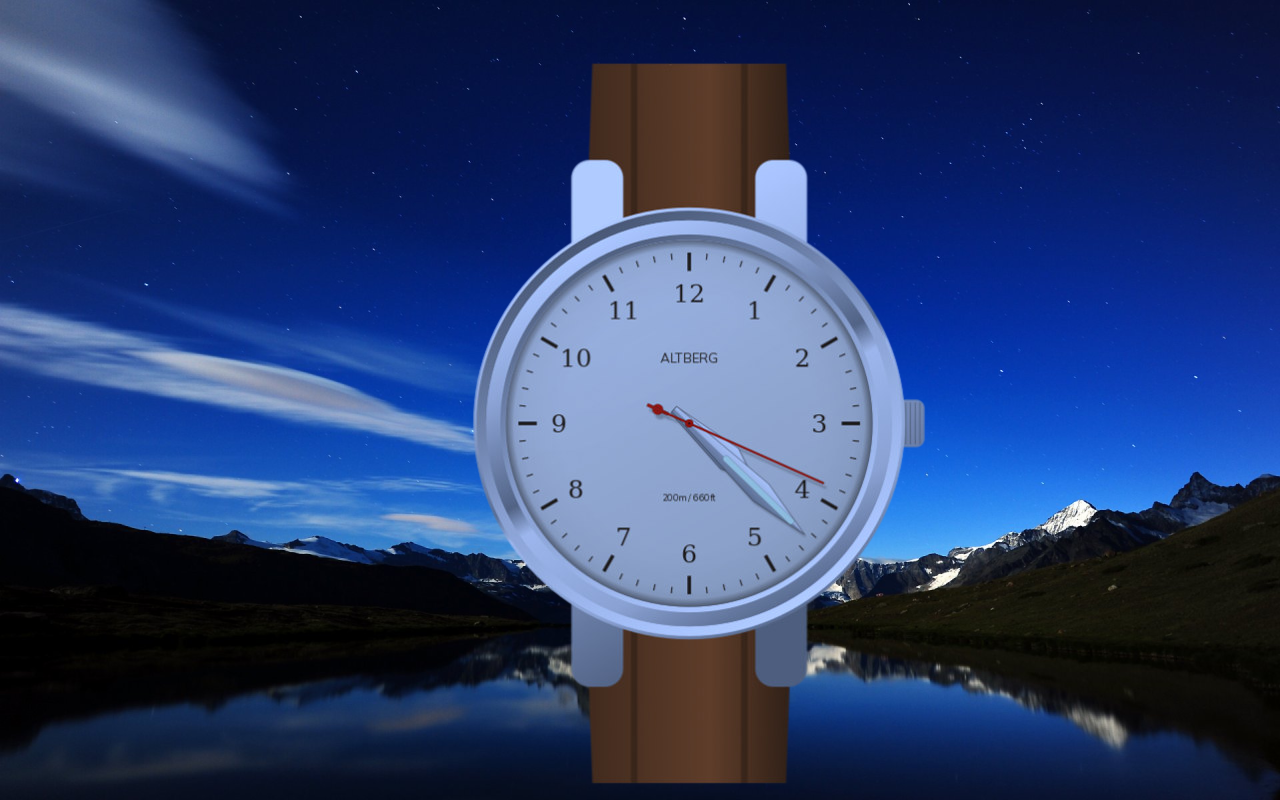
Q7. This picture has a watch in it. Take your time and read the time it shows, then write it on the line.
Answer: 4:22:19
